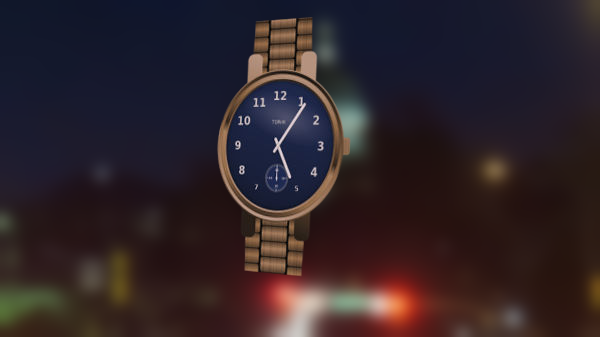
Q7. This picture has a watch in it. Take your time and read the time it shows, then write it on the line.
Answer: 5:06
